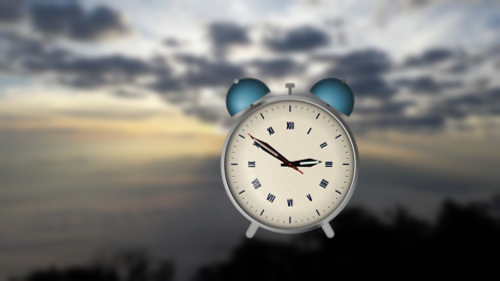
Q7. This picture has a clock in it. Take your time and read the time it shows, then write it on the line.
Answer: 2:50:51
